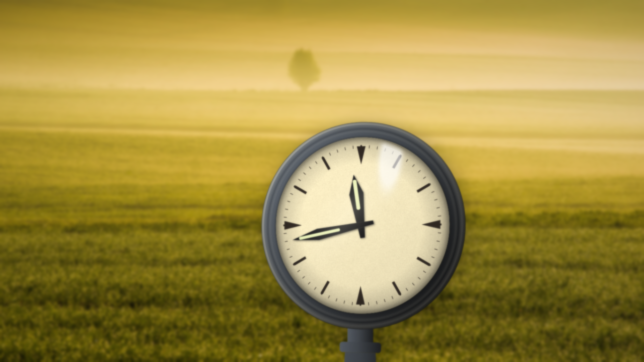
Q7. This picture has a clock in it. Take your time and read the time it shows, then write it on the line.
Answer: 11:43
